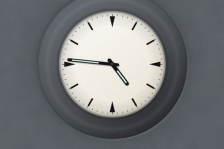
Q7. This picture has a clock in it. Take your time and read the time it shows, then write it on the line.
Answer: 4:46
